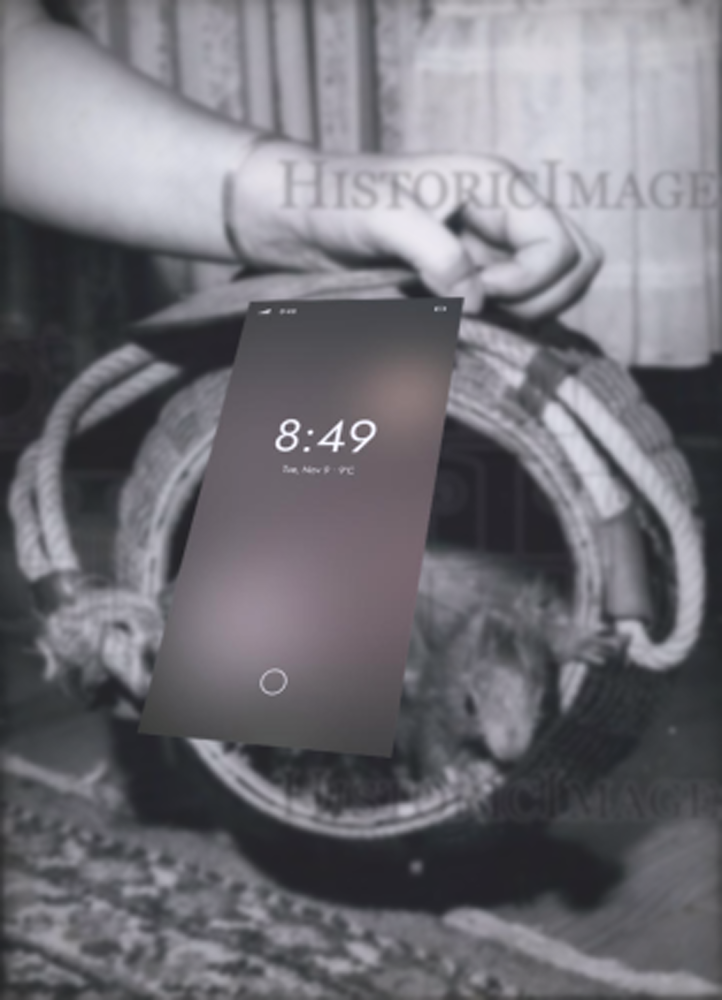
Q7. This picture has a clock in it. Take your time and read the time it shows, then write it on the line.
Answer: 8:49
